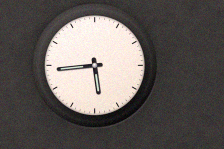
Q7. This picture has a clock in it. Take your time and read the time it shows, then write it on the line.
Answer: 5:44
